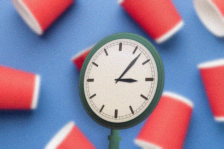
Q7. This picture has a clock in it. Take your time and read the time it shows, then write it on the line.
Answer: 3:07
